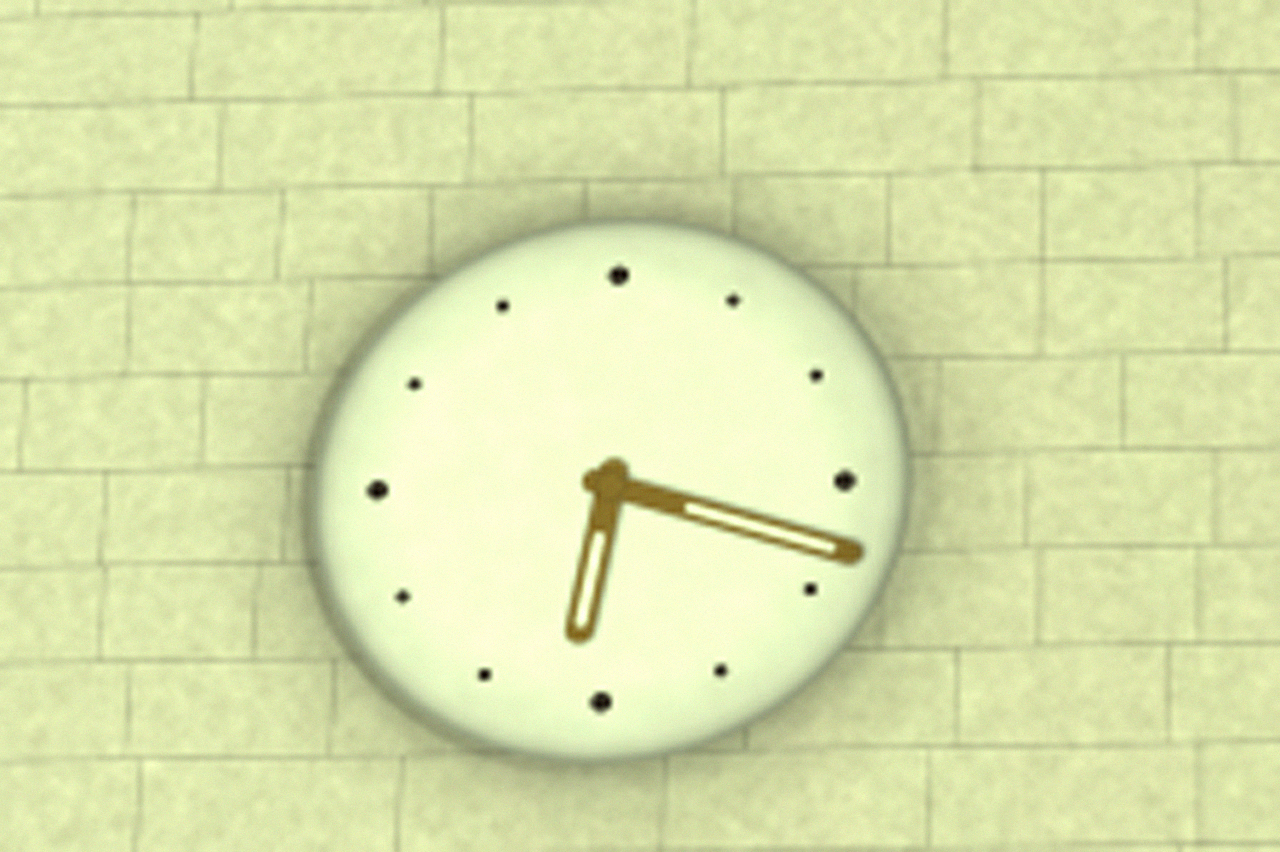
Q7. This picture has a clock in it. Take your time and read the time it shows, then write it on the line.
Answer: 6:18
